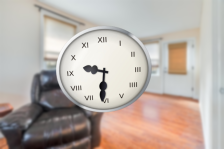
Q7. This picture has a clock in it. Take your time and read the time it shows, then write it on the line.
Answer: 9:31
